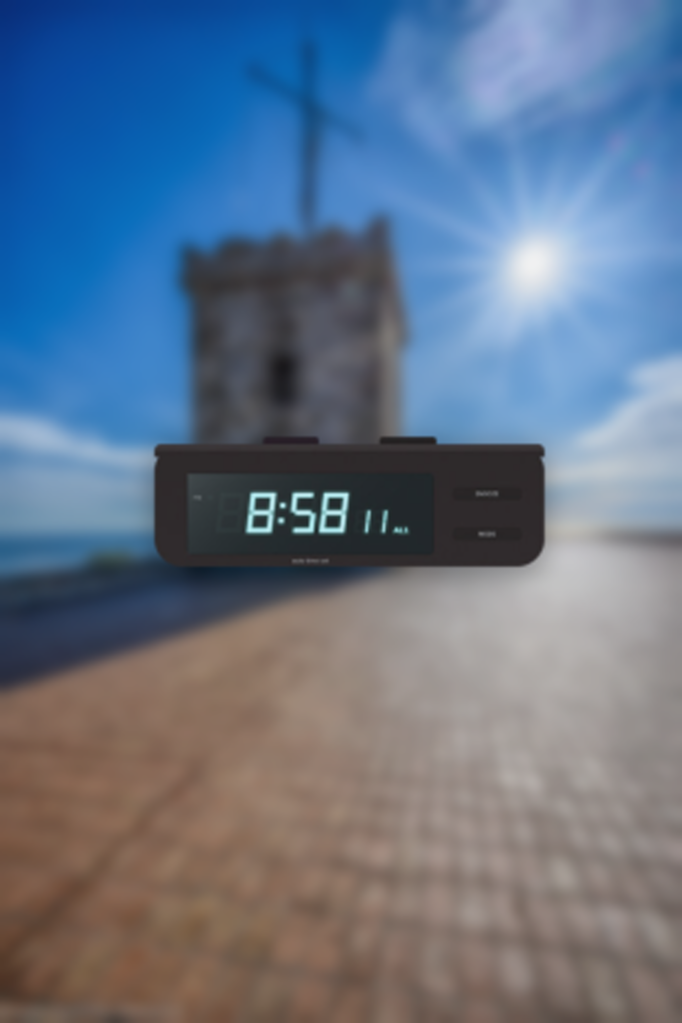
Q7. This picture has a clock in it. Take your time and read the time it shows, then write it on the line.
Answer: 8:58:11
